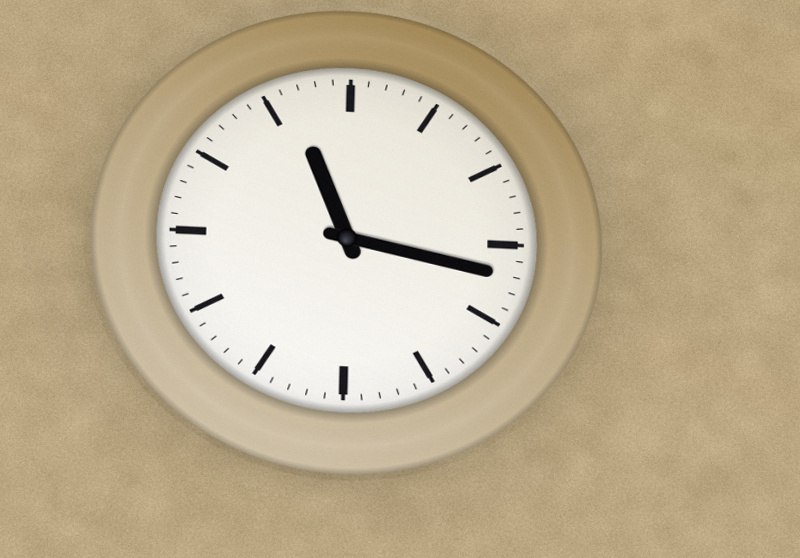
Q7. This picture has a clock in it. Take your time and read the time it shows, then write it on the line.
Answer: 11:17
